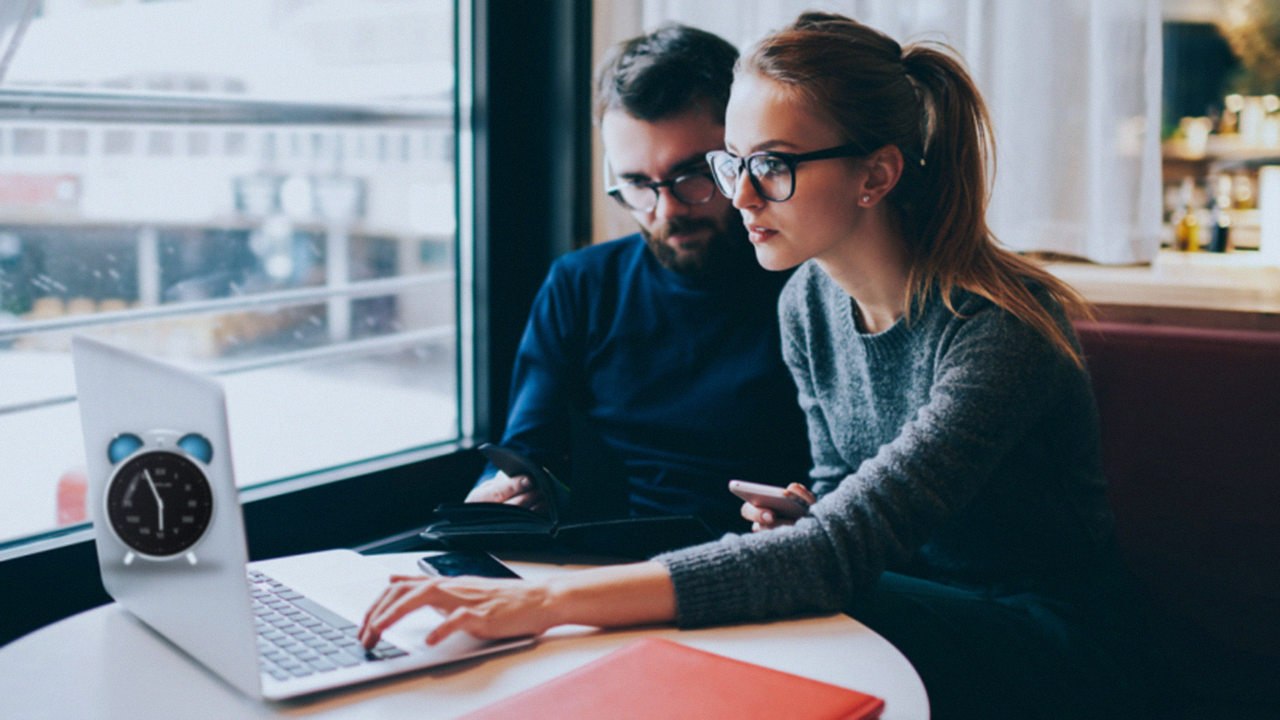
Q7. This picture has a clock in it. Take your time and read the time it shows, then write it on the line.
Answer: 5:56
